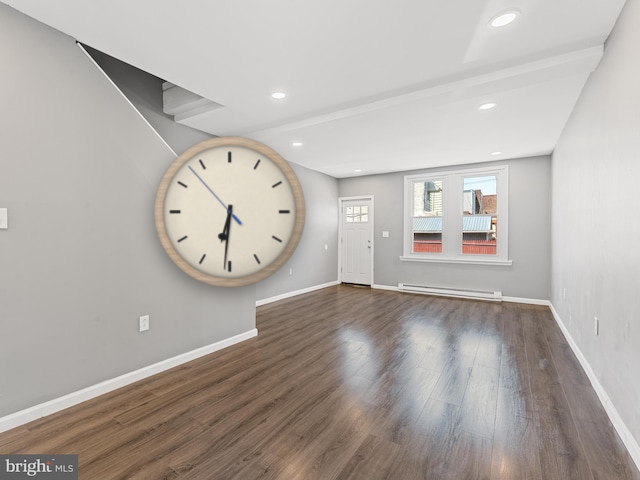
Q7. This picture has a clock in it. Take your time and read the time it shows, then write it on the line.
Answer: 6:30:53
